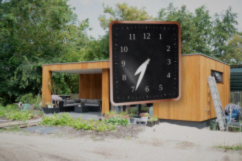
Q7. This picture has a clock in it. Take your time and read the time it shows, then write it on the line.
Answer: 7:34
